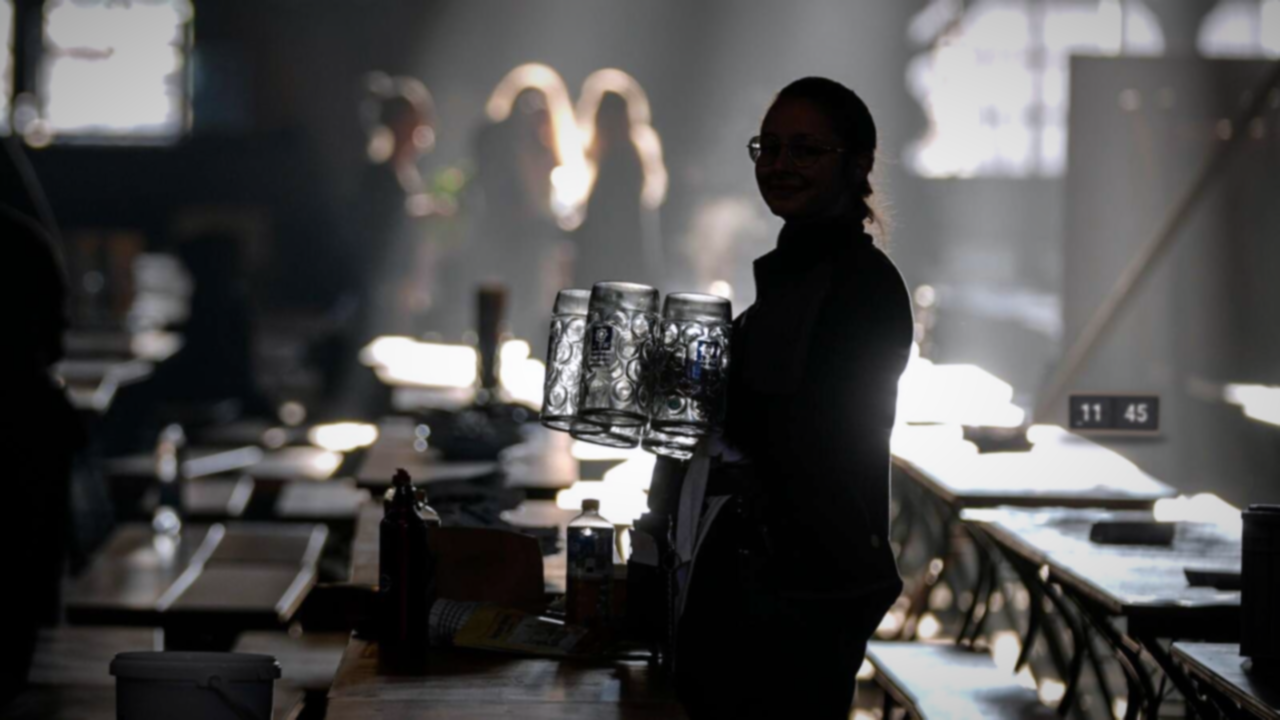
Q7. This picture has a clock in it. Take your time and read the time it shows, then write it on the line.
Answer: 11:45
